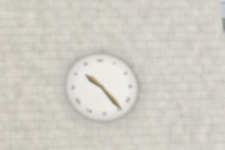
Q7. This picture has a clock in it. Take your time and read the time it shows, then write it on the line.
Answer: 10:24
